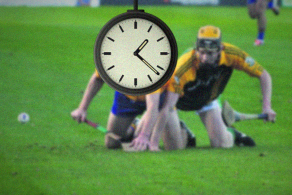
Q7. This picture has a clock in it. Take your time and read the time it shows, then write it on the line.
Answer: 1:22
